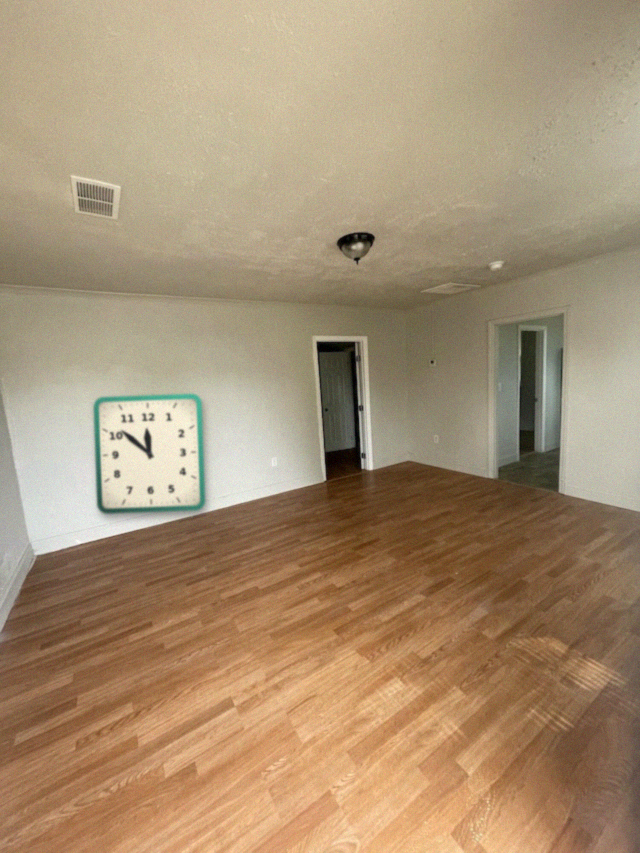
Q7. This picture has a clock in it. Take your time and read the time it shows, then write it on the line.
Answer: 11:52
